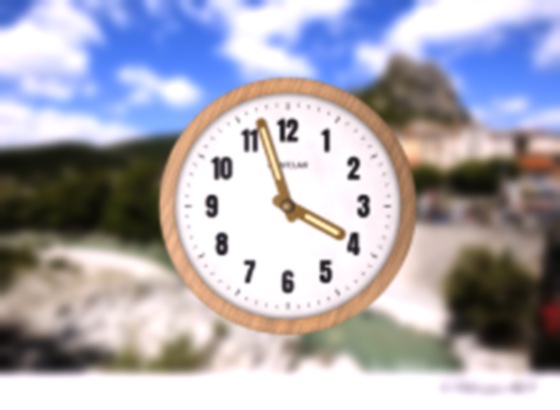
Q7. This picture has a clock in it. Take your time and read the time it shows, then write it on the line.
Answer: 3:57
